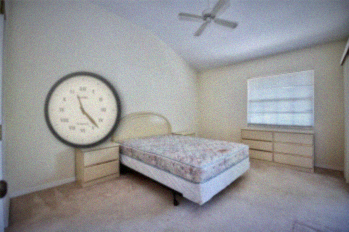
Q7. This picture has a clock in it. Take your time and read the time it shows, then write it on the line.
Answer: 11:23
